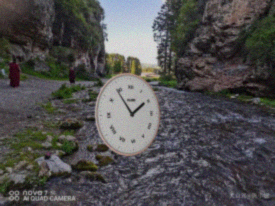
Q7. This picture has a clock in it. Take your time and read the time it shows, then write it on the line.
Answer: 1:54
